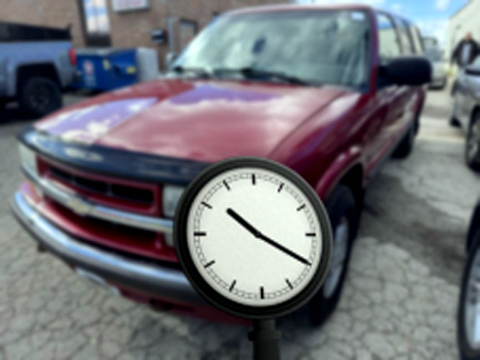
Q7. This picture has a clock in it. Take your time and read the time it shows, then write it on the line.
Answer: 10:20
